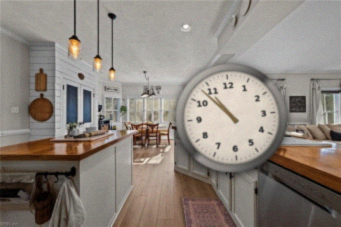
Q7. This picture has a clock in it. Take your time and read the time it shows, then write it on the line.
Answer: 10:53
